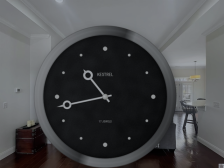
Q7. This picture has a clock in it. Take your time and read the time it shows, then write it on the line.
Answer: 10:43
